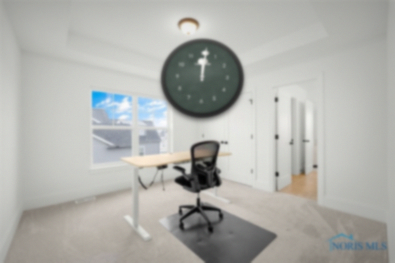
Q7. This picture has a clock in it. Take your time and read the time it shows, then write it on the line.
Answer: 12:01
